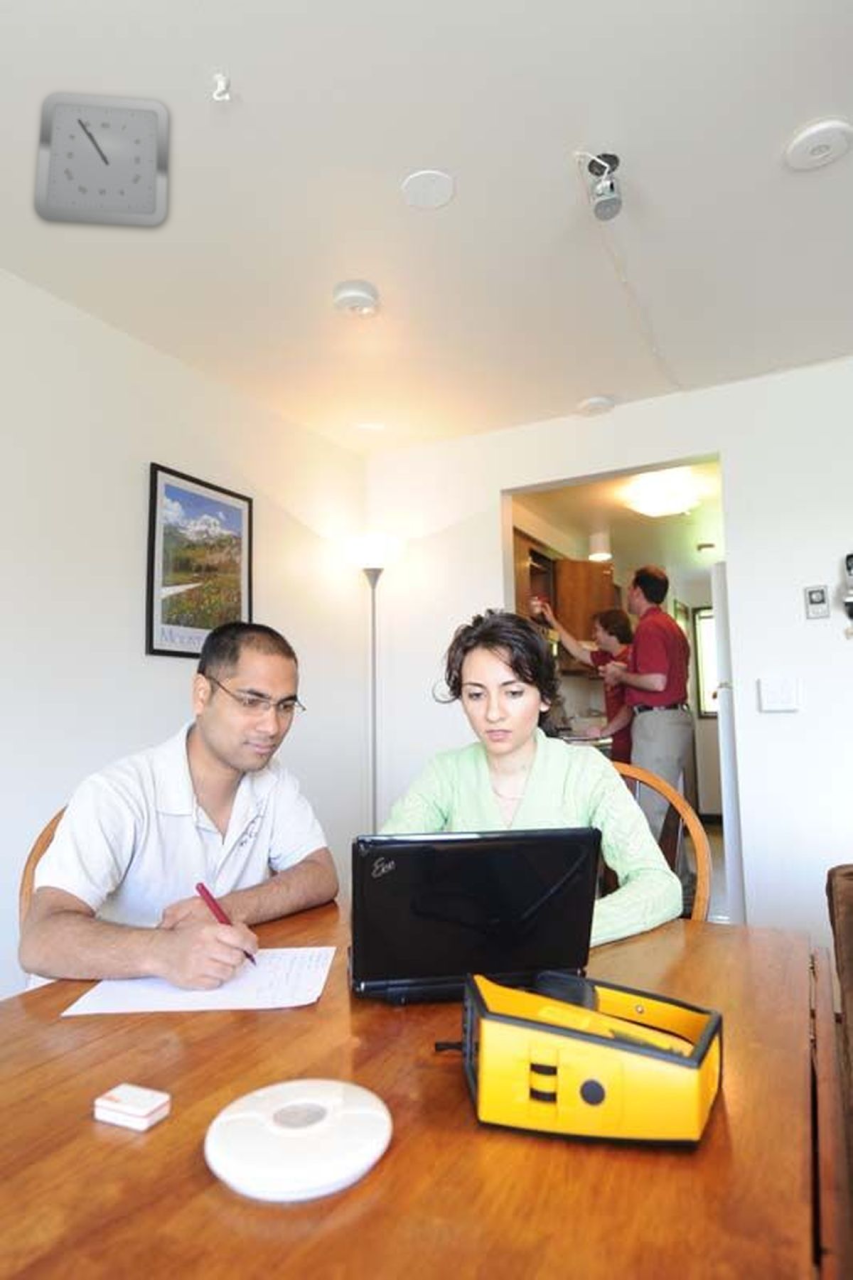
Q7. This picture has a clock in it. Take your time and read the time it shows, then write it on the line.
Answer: 10:54
